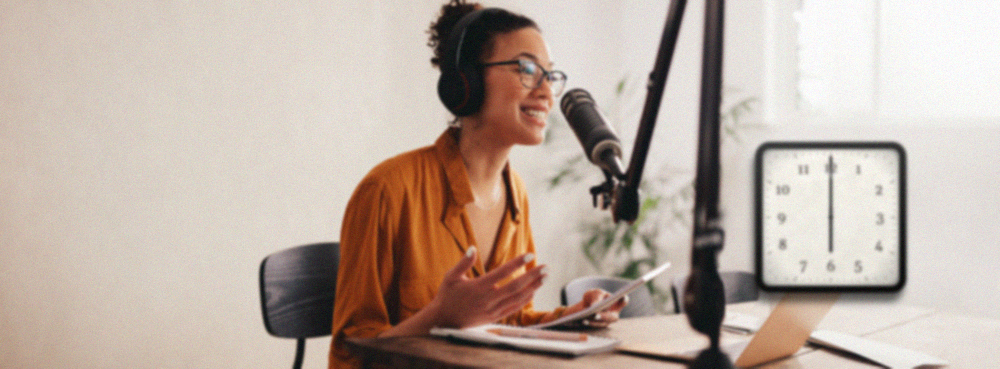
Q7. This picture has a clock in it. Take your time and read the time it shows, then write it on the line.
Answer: 6:00
